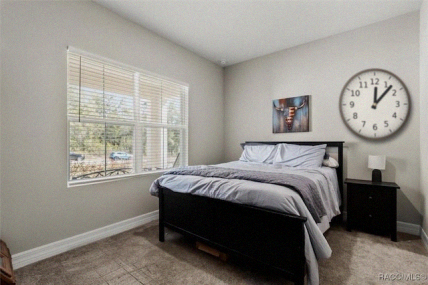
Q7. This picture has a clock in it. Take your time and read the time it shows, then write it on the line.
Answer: 12:07
